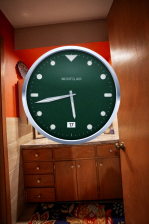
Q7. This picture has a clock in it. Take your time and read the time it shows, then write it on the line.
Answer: 5:43
